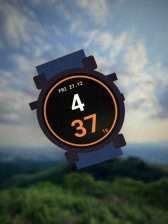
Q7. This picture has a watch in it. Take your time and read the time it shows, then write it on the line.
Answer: 4:37
